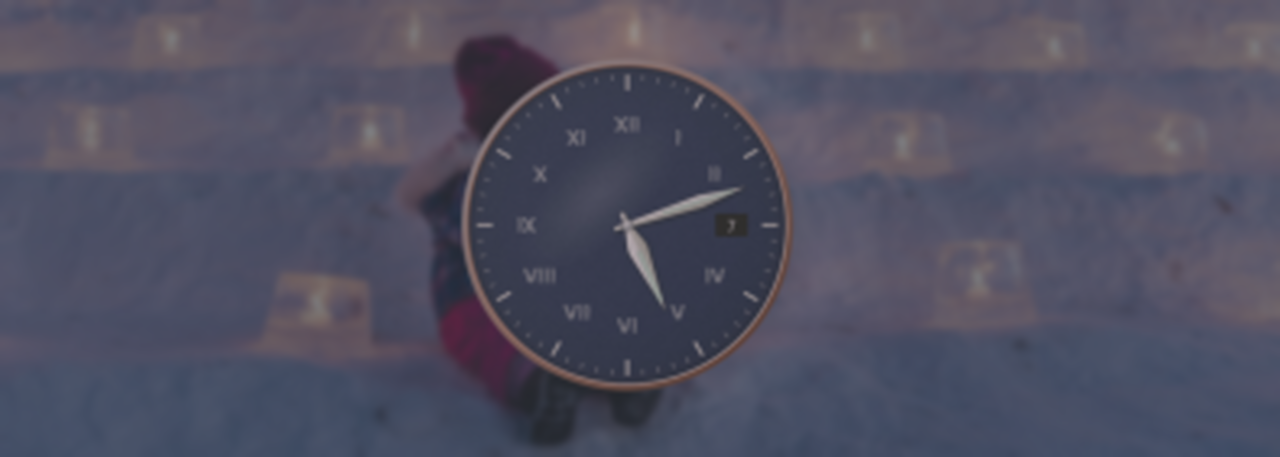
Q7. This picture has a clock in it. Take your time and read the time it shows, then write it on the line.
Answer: 5:12
